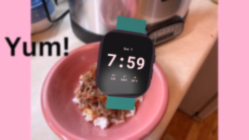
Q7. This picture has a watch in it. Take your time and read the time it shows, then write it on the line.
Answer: 7:59
